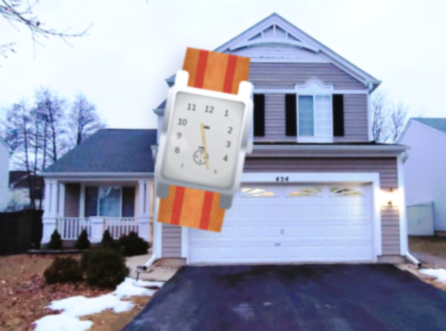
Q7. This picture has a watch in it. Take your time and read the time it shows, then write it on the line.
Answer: 11:27
